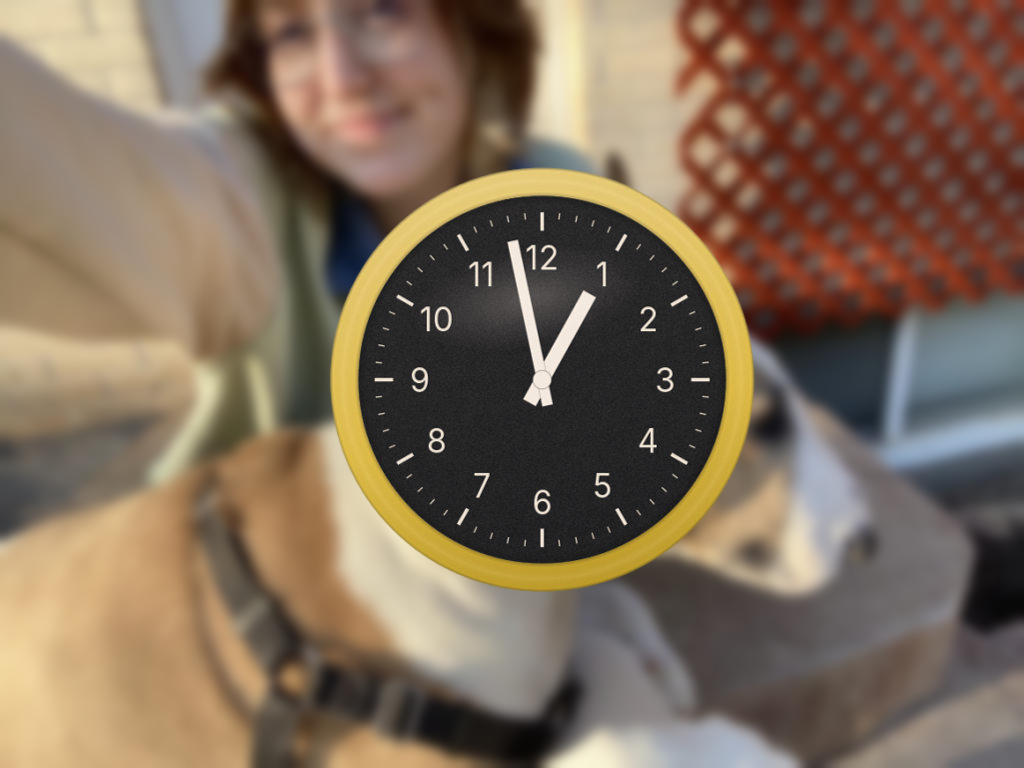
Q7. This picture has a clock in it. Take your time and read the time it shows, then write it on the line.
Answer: 12:58
